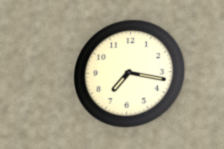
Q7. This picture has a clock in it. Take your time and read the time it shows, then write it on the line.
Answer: 7:17
